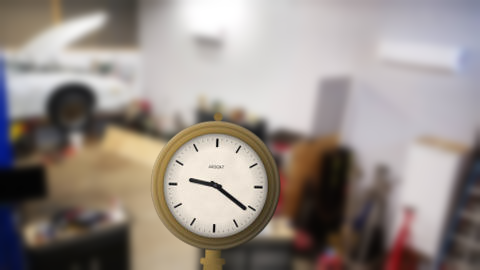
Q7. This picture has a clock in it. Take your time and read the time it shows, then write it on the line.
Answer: 9:21
